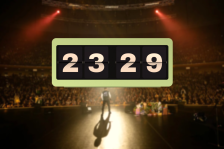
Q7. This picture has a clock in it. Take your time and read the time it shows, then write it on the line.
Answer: 23:29
